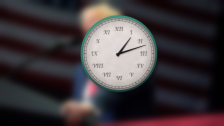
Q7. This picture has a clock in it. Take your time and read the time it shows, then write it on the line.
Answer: 1:12
